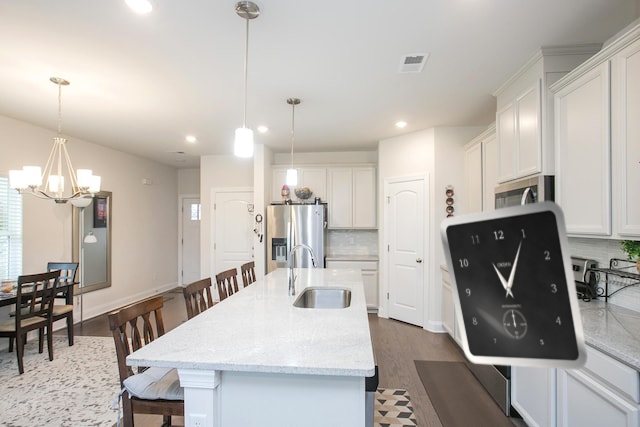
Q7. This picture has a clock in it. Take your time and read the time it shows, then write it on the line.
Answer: 11:05
